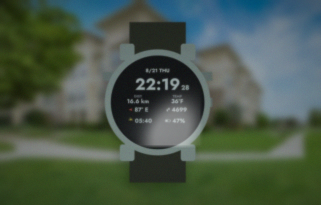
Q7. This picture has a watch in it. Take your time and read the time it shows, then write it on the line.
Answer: 22:19
